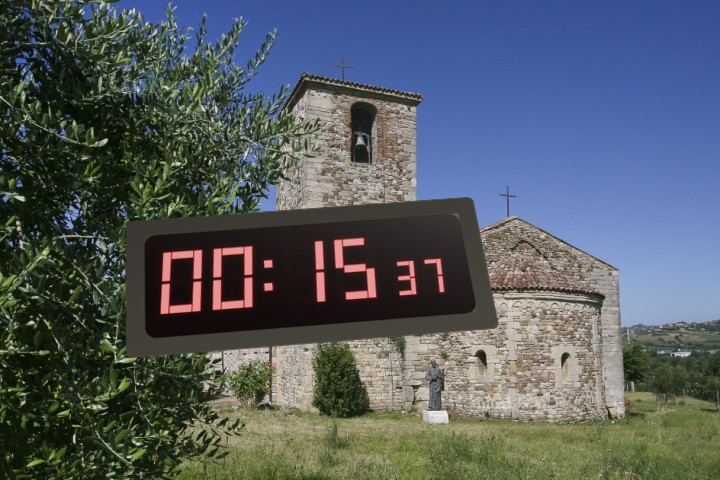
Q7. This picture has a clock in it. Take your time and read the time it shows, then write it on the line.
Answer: 0:15:37
